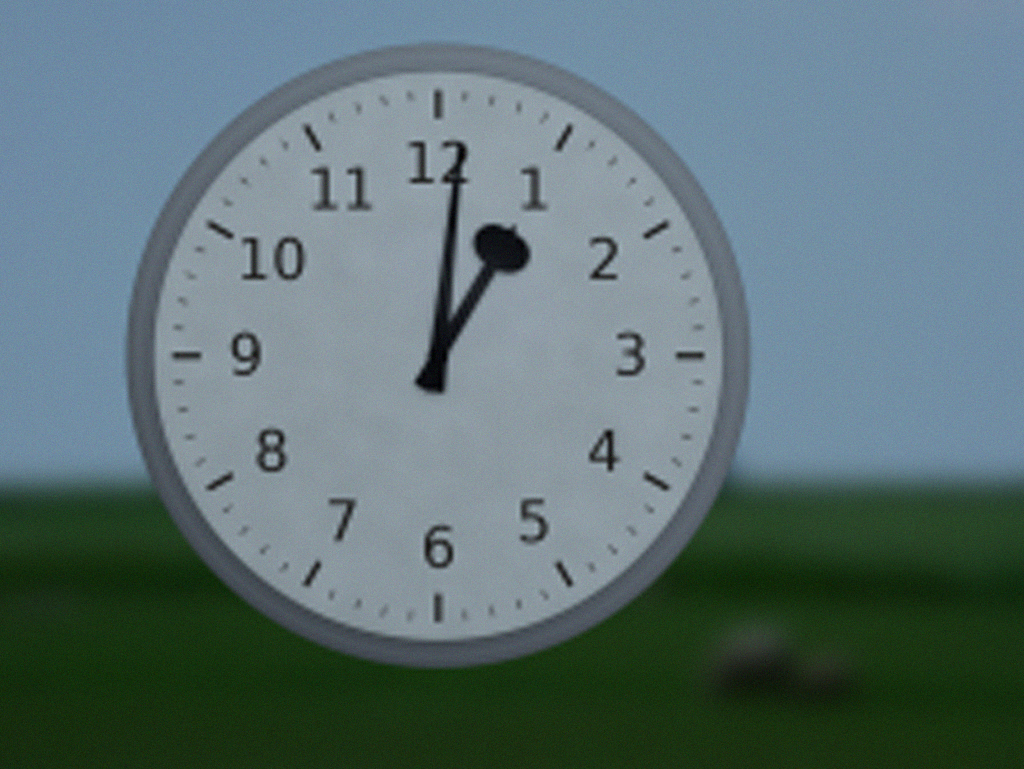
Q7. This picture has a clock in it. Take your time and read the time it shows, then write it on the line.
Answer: 1:01
